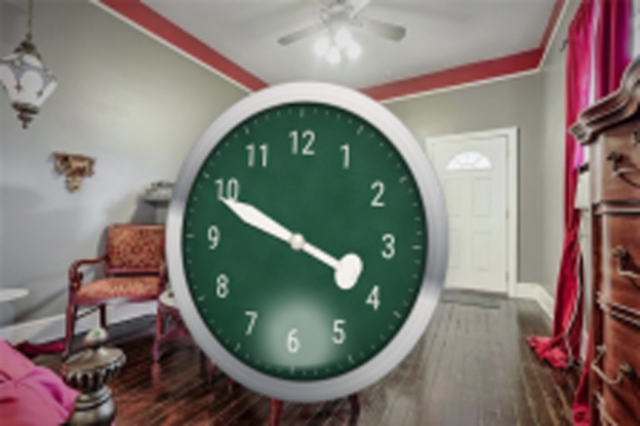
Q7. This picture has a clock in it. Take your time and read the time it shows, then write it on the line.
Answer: 3:49
